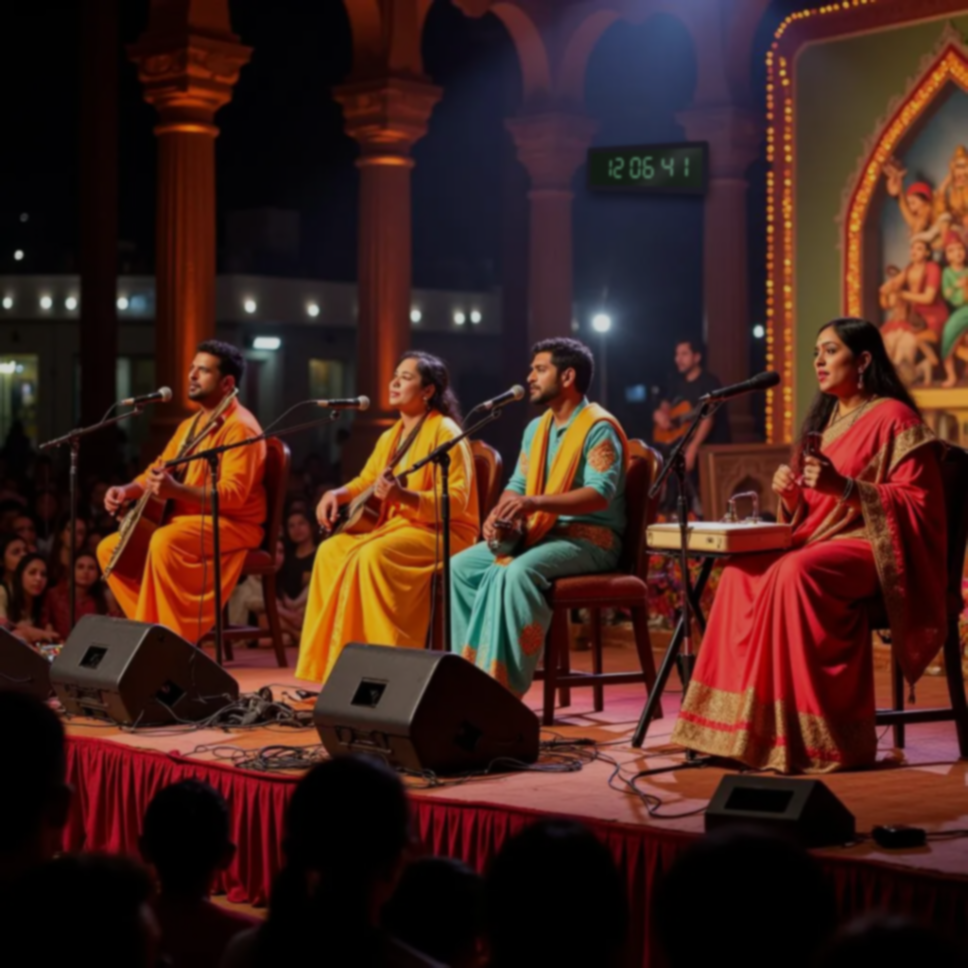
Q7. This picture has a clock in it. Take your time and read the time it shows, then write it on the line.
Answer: 12:06:41
